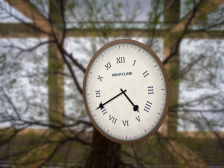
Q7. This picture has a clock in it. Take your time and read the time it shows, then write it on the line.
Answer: 4:41
